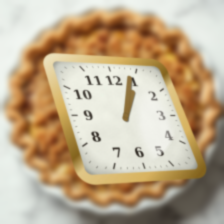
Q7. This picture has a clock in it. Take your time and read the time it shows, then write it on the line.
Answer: 1:04
